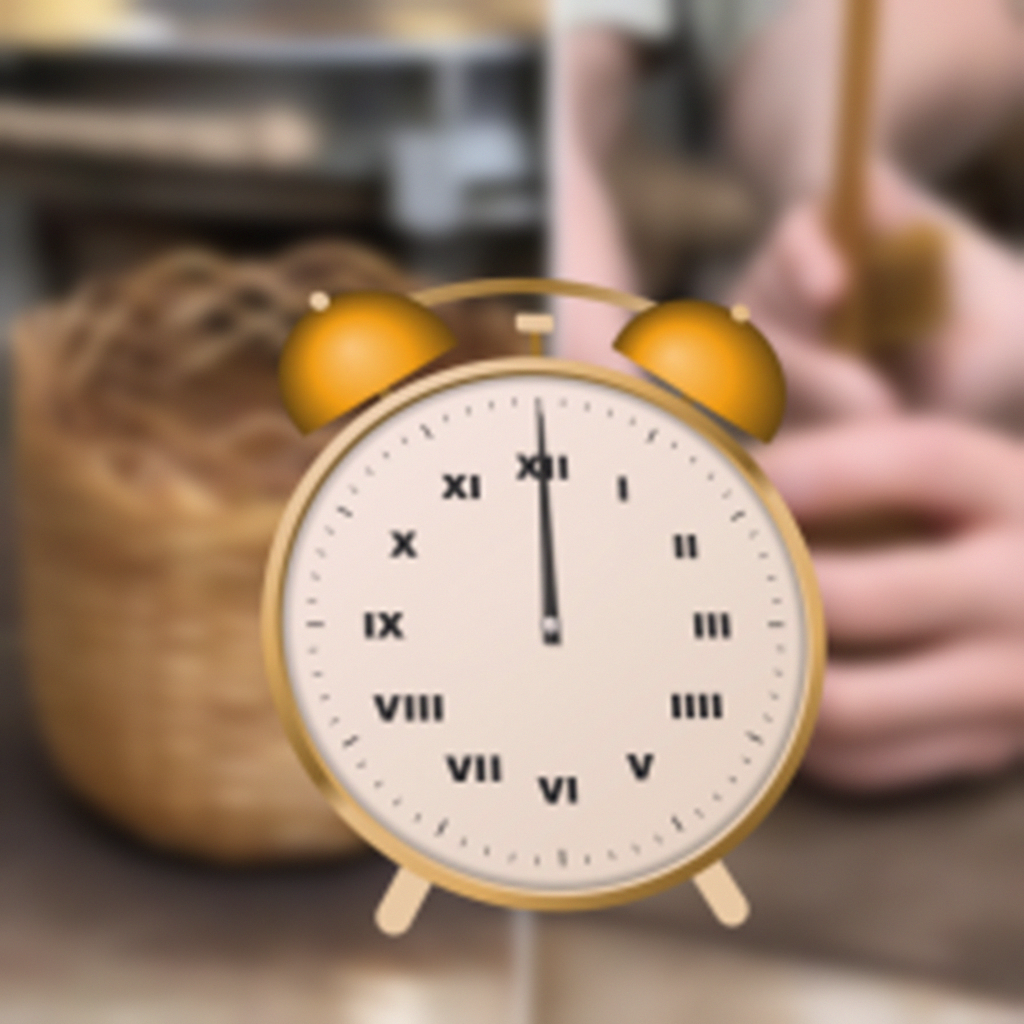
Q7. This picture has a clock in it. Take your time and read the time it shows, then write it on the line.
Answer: 12:00
